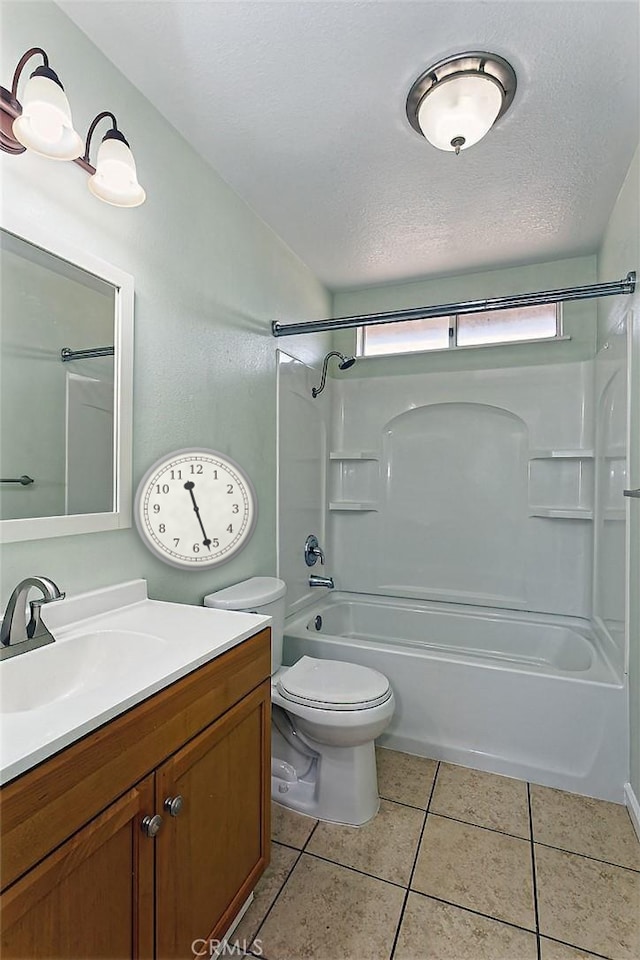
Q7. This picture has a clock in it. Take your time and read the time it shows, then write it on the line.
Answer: 11:27
